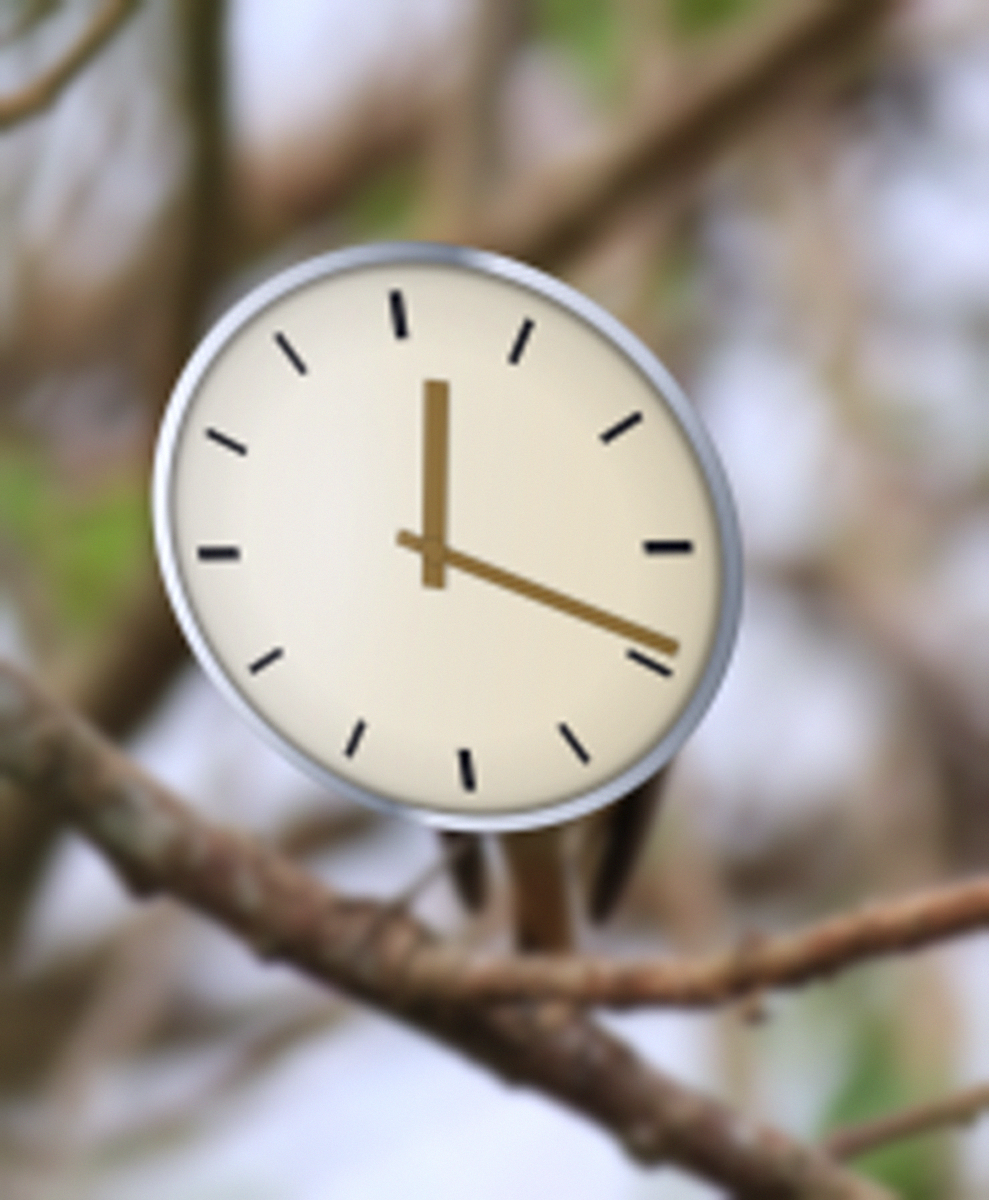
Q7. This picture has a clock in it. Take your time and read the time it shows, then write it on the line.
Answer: 12:19
